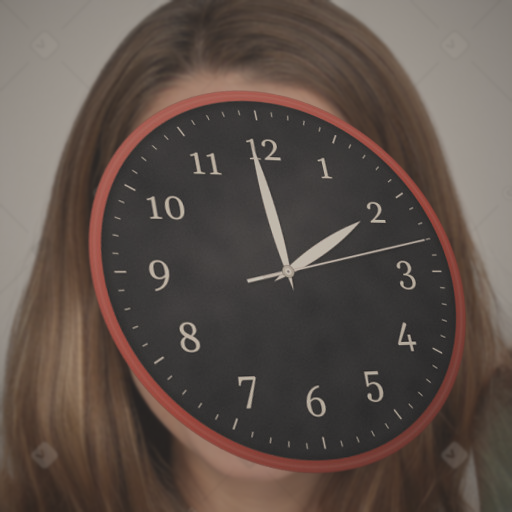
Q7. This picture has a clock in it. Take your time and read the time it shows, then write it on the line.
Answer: 1:59:13
